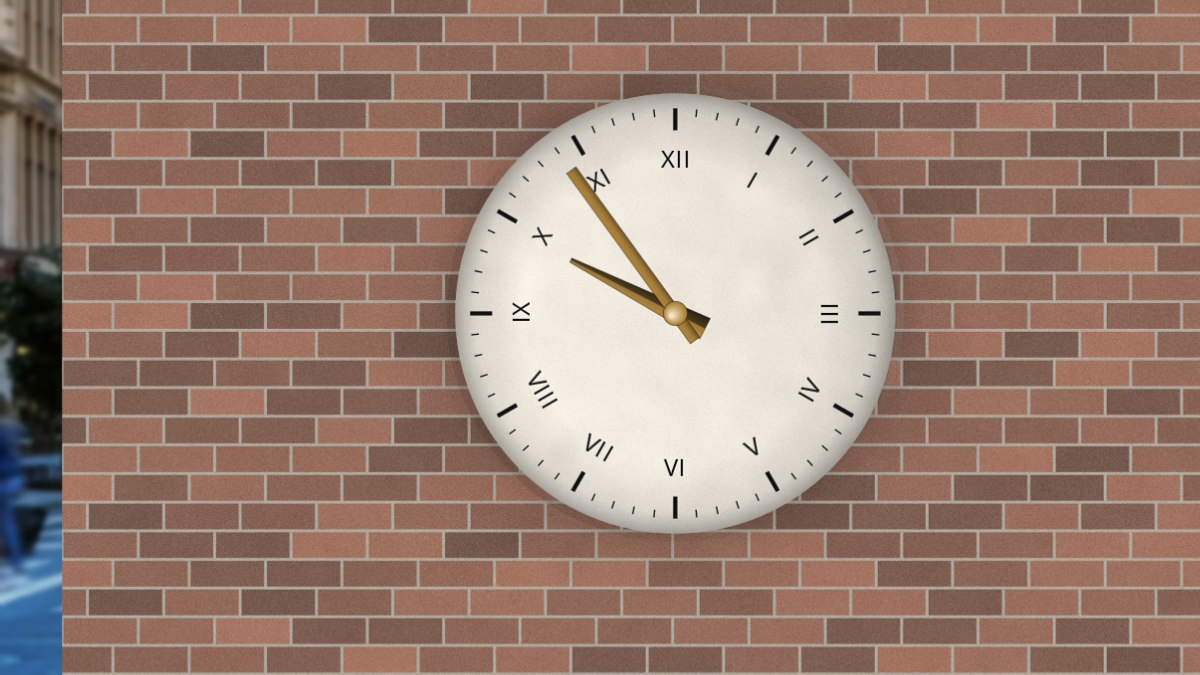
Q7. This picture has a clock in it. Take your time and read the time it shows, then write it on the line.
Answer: 9:54
